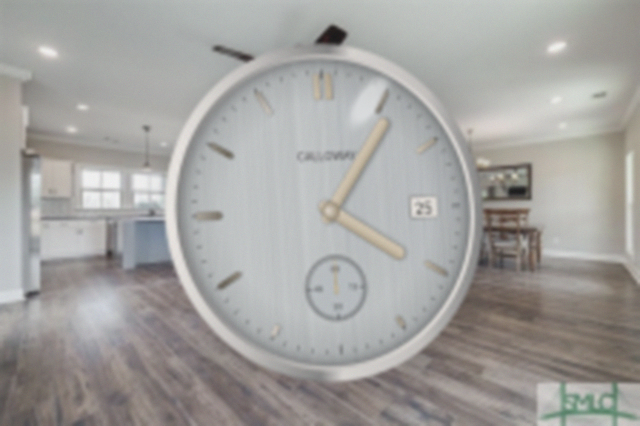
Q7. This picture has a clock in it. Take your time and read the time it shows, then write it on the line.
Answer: 4:06
